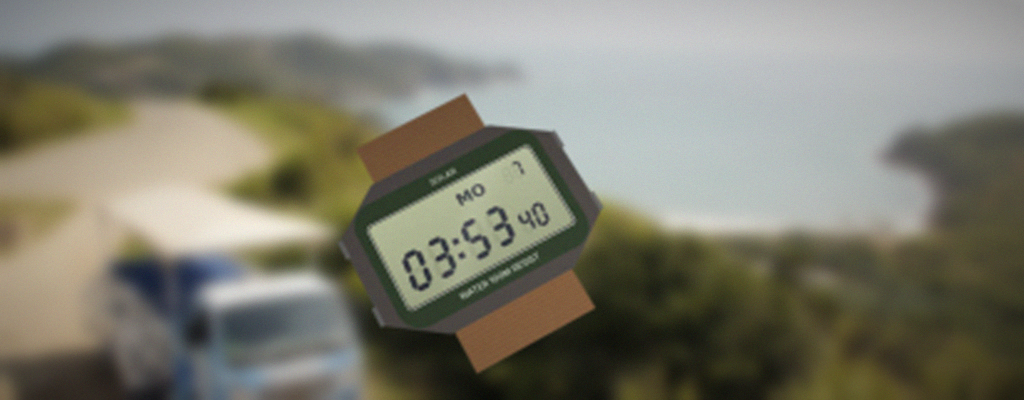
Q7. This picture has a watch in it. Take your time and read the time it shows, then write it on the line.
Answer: 3:53:40
